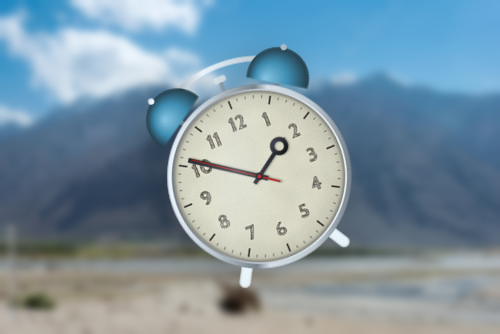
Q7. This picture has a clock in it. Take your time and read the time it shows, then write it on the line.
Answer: 1:50:51
